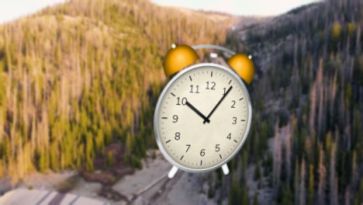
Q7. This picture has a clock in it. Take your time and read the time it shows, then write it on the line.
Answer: 10:06
